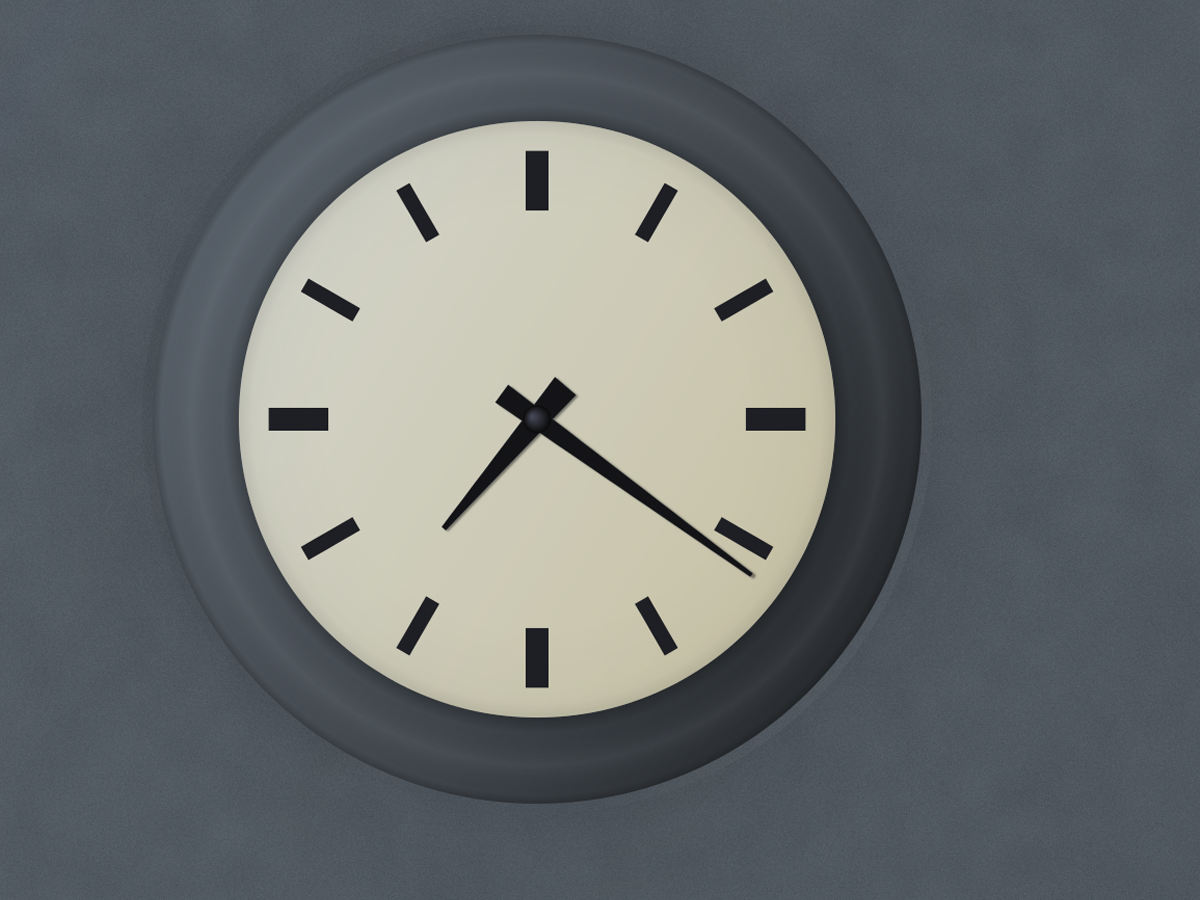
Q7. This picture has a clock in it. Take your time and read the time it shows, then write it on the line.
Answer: 7:21
